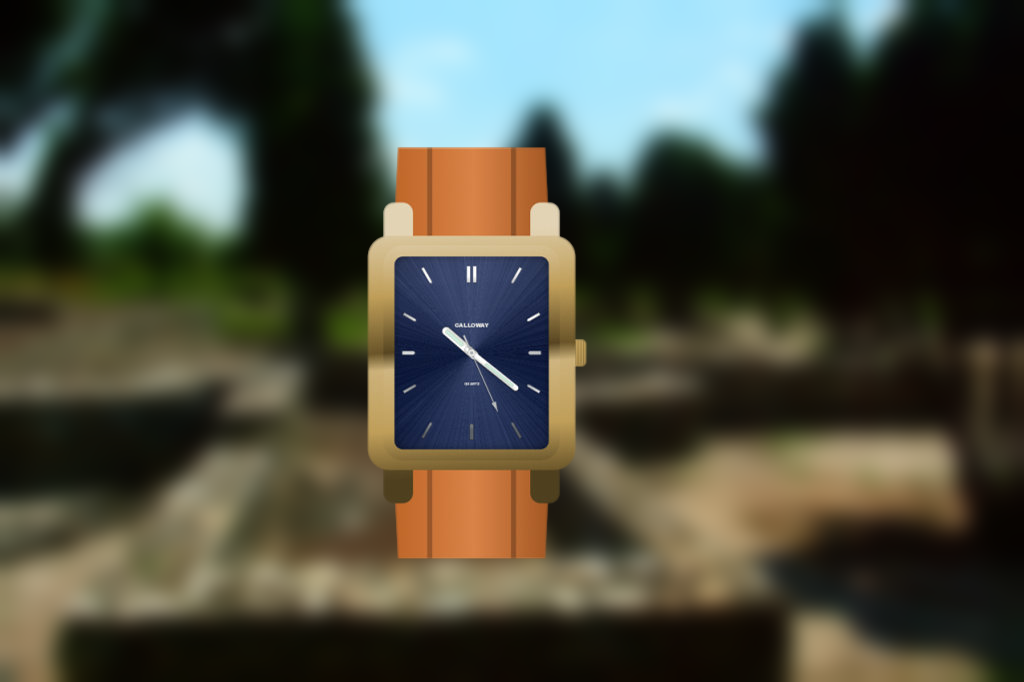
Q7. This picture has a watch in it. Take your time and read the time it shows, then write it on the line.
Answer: 10:21:26
